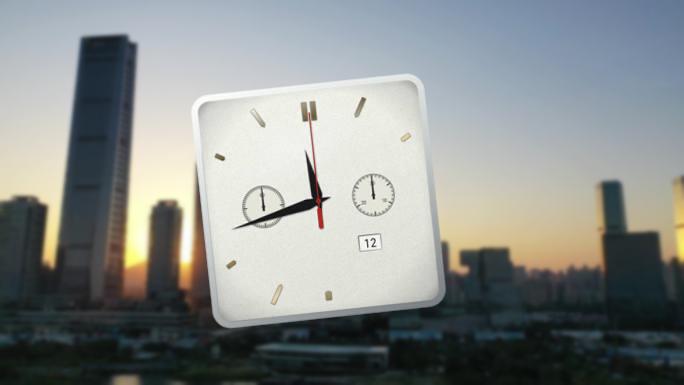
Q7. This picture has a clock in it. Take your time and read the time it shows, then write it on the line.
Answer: 11:43
